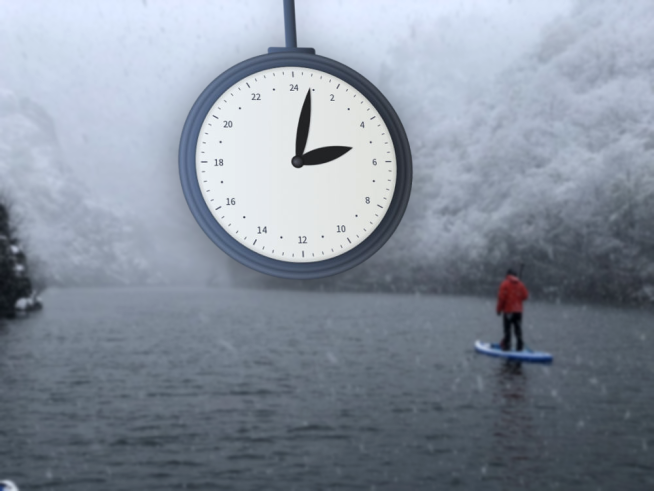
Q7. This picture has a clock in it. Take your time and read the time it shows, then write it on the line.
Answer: 5:02
